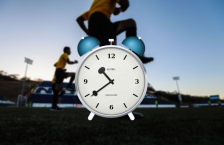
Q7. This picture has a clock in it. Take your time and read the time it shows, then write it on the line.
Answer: 10:39
